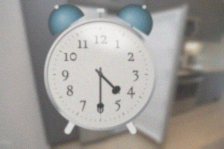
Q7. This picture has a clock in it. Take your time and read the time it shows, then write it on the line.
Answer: 4:30
